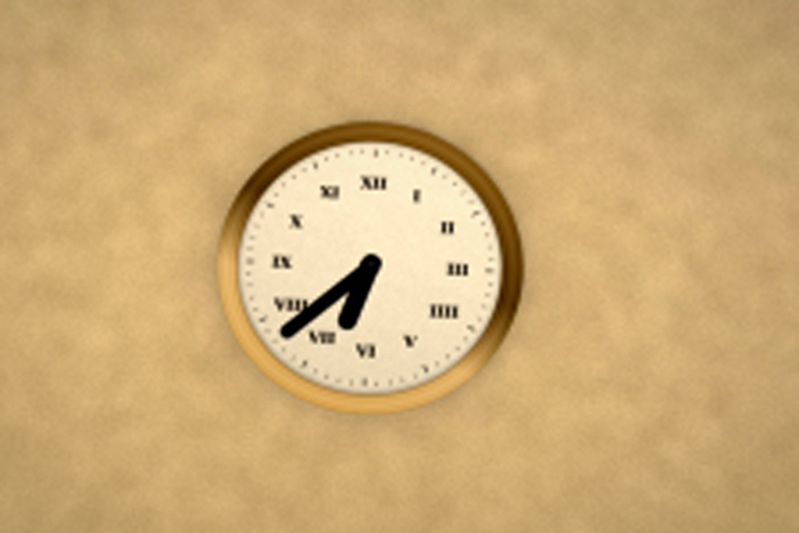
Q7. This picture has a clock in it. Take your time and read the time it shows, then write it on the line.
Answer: 6:38
